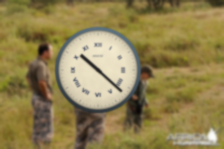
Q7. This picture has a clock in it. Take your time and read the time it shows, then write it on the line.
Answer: 10:22
